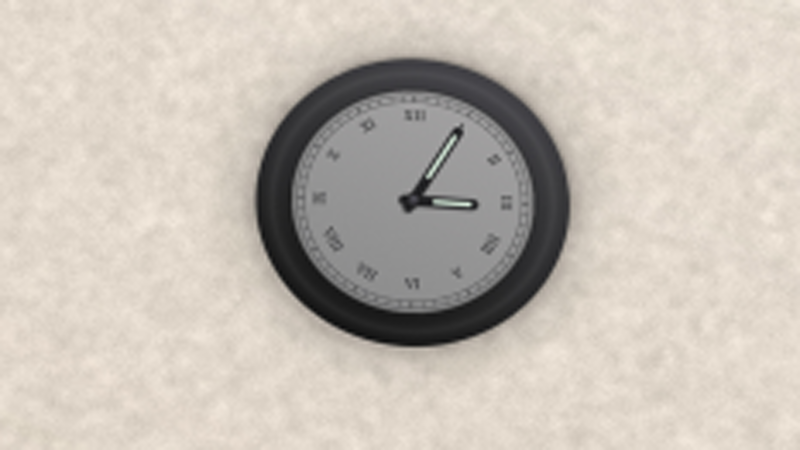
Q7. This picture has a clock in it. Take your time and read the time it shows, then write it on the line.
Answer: 3:05
